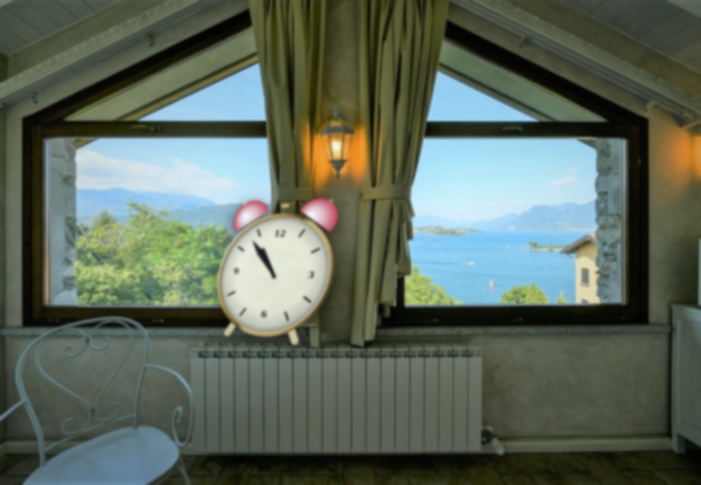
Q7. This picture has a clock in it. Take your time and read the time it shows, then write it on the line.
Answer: 10:53
